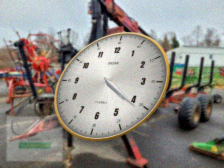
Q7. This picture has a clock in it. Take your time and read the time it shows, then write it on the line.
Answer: 4:21
